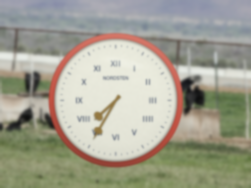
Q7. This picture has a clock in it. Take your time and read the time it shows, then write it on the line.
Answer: 7:35
